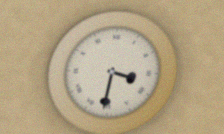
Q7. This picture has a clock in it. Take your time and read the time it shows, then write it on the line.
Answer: 3:31
